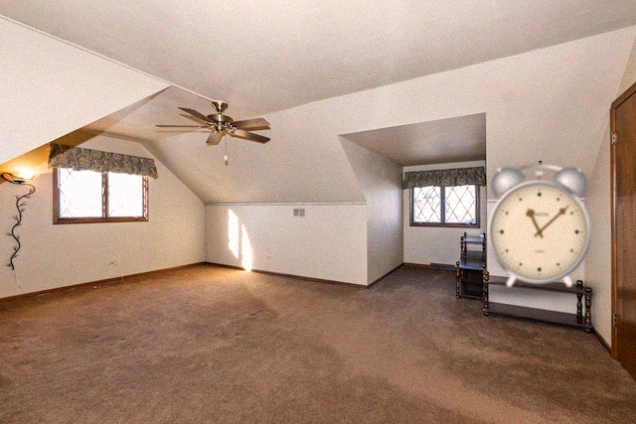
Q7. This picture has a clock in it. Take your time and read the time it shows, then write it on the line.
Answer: 11:08
